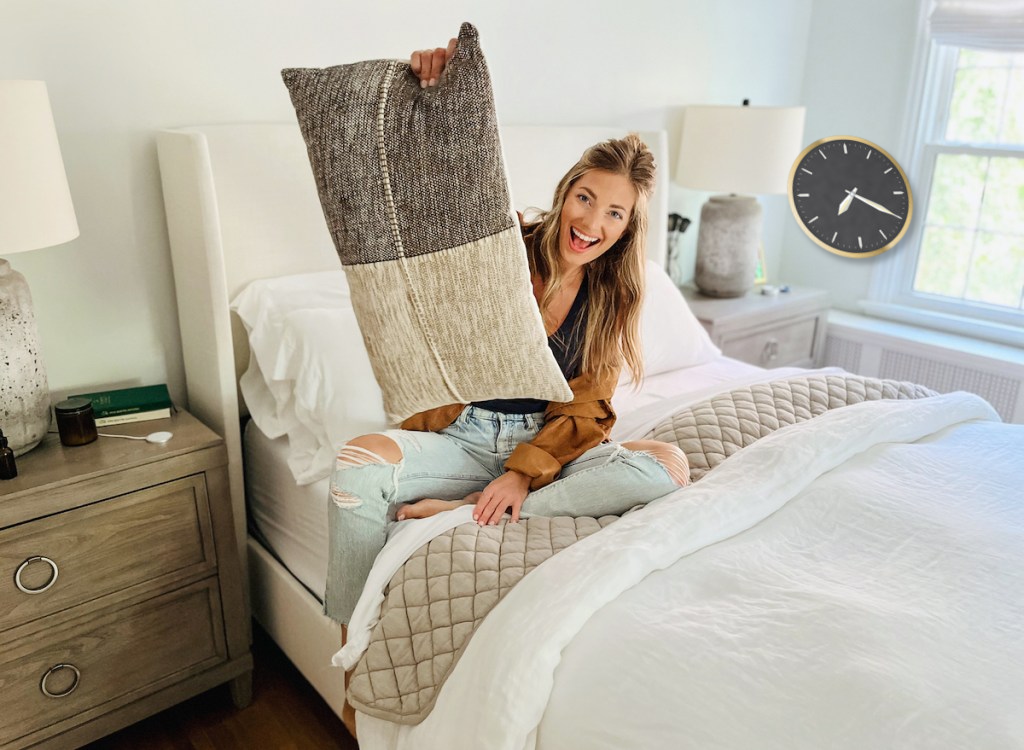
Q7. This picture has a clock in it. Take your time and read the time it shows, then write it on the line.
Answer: 7:20
